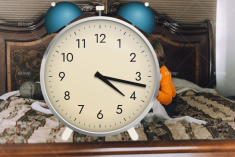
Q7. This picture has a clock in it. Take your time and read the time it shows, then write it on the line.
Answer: 4:17
